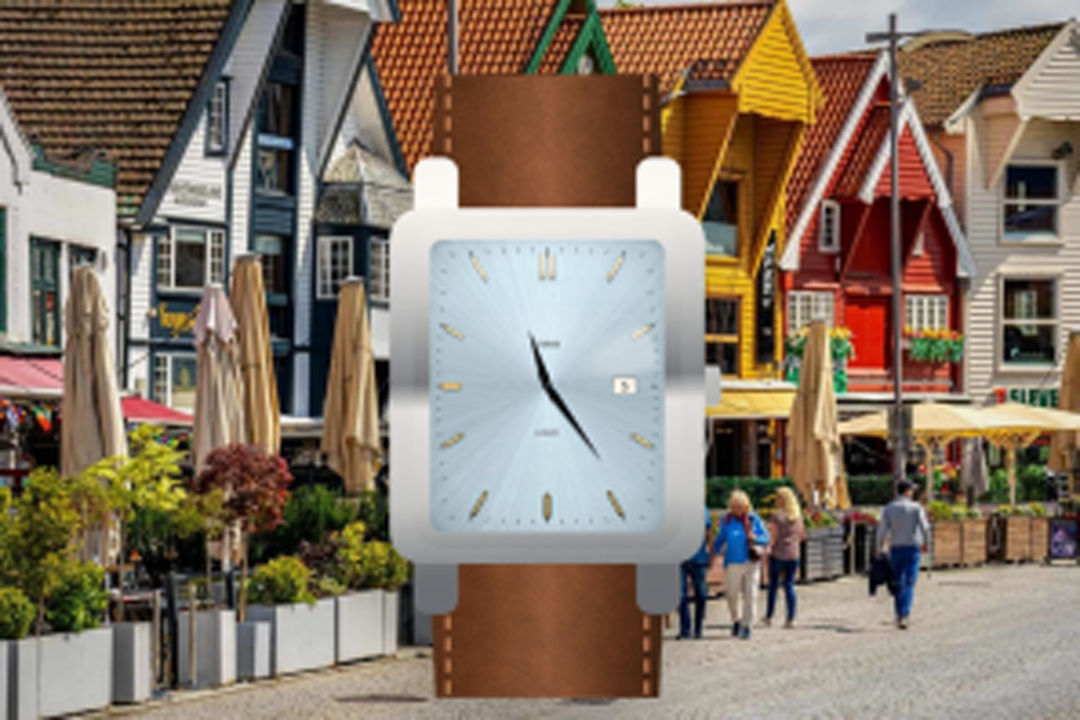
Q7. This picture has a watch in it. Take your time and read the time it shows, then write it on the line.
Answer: 11:24
